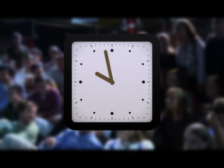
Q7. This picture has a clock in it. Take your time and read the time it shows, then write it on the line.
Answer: 9:58
